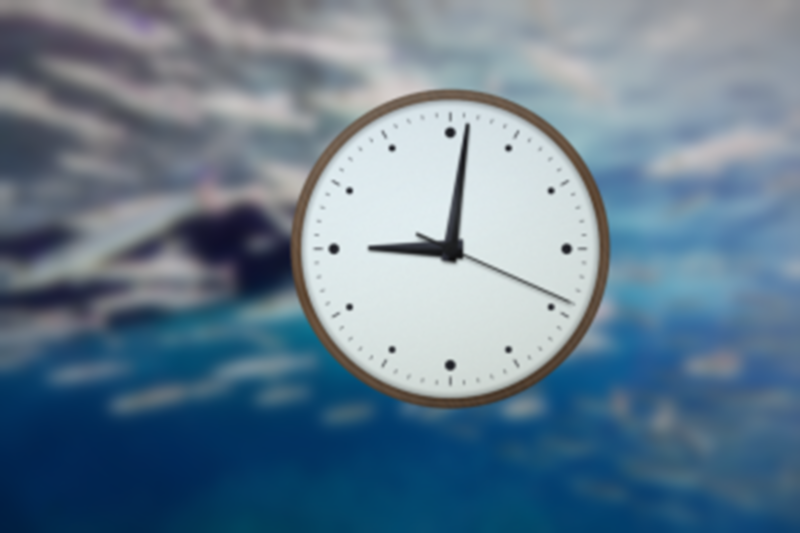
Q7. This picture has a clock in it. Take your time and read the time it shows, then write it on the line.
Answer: 9:01:19
